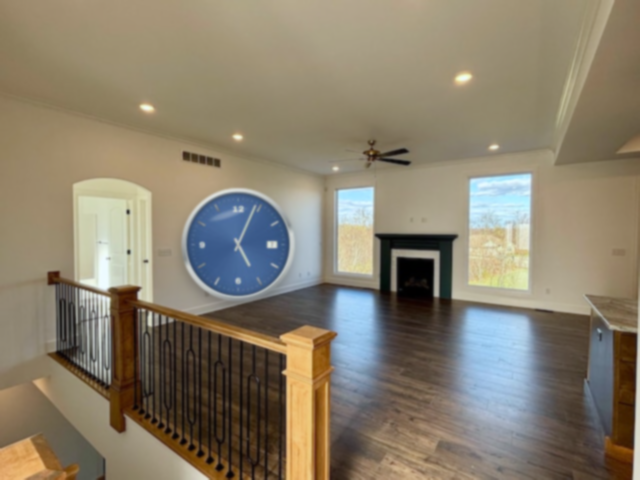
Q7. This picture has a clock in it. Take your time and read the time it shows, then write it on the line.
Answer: 5:04
